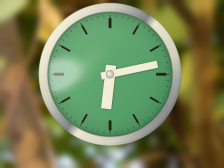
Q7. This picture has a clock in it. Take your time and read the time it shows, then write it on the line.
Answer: 6:13
